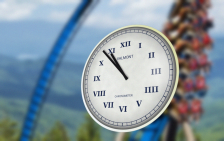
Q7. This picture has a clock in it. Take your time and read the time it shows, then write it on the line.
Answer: 10:53
